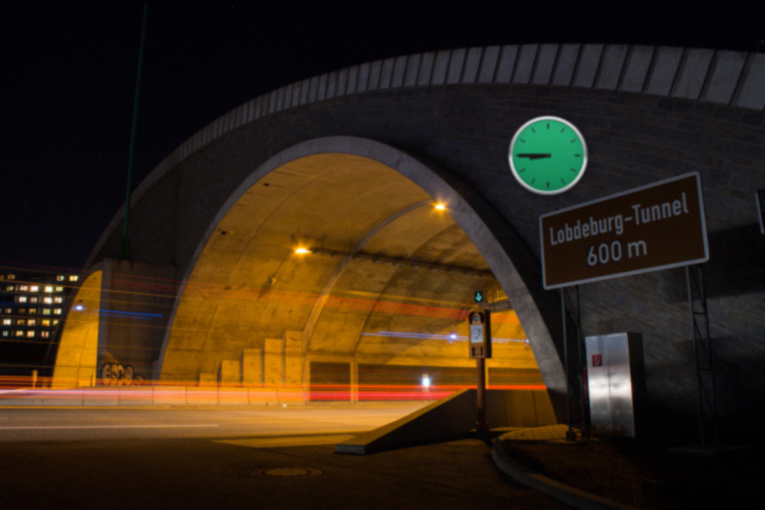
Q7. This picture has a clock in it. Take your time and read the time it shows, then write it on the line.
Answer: 8:45
